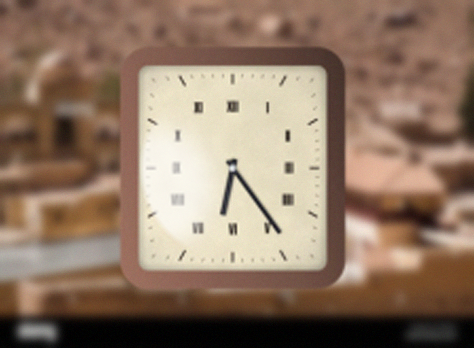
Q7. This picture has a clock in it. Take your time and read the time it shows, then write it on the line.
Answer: 6:24
